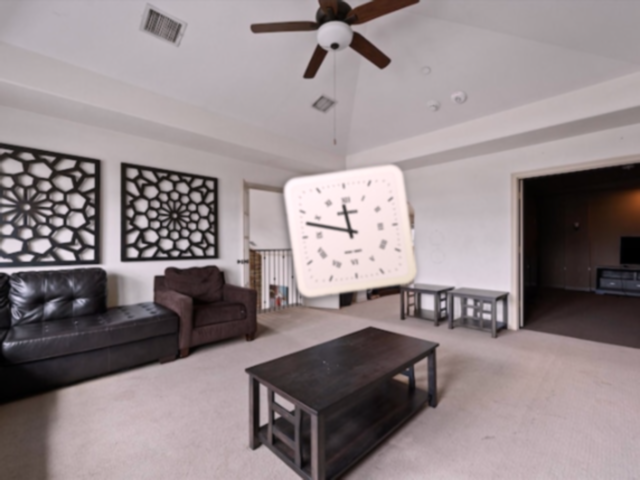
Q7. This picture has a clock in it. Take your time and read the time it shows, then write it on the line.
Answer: 11:48
